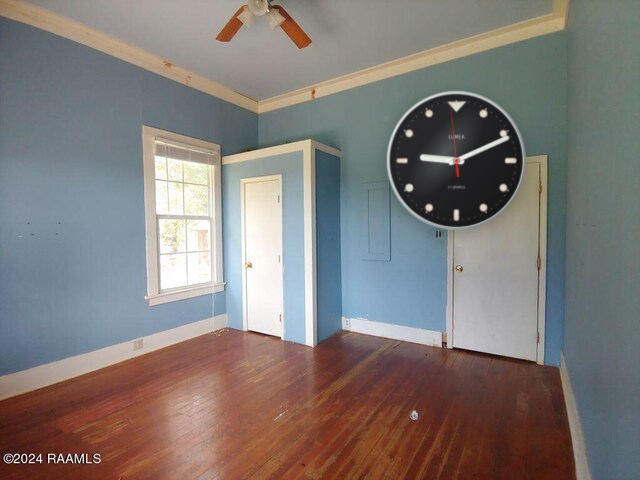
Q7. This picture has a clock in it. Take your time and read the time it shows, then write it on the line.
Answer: 9:10:59
